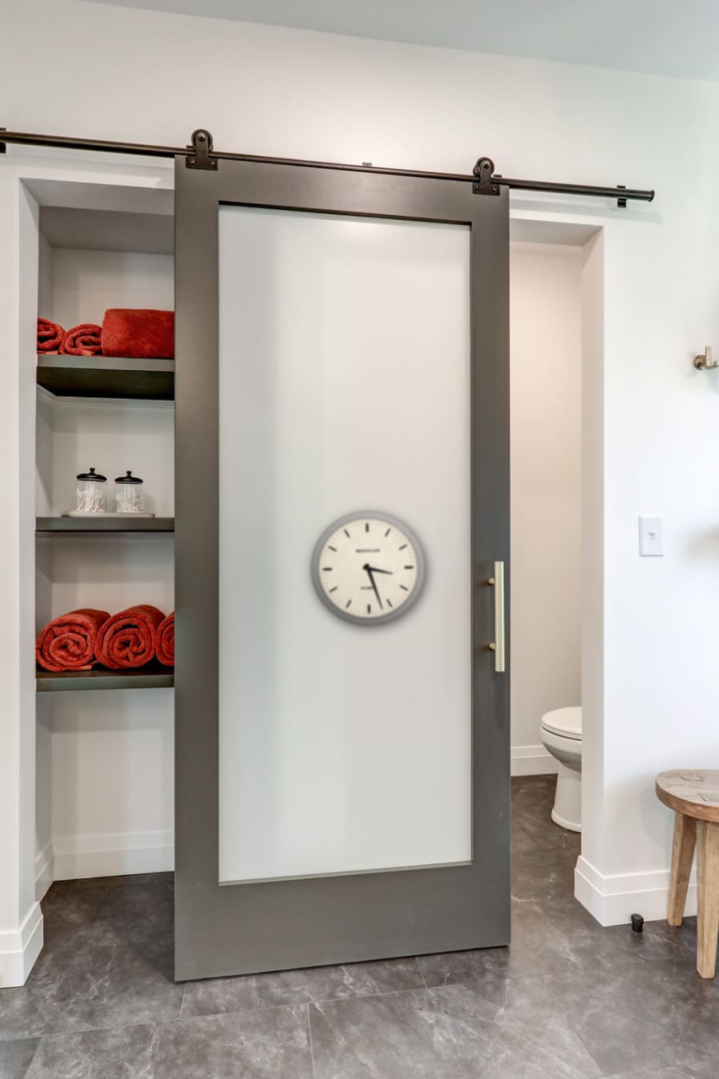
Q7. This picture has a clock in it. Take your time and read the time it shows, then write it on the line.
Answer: 3:27
